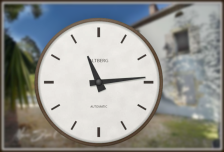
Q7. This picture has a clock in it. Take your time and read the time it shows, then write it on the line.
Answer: 11:14
